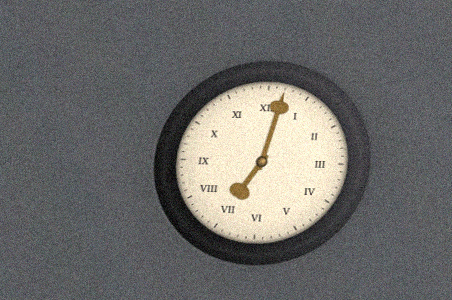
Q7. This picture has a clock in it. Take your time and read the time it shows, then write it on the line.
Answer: 7:02
